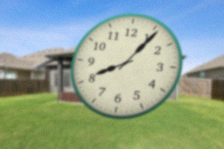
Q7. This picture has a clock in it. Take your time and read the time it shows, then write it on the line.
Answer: 8:06
